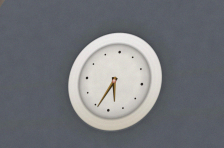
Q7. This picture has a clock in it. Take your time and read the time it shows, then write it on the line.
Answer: 5:34
